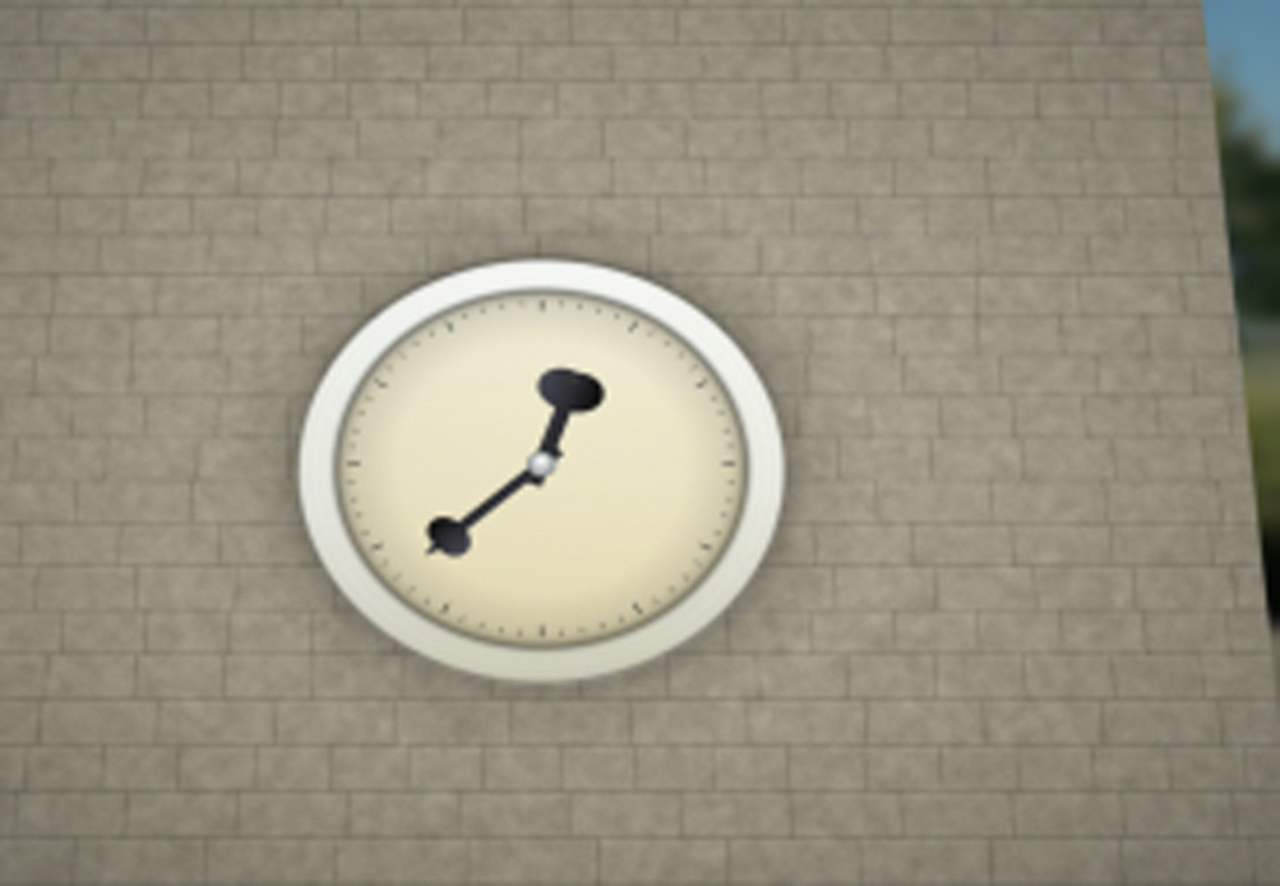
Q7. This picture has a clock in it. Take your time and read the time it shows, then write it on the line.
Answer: 12:38
